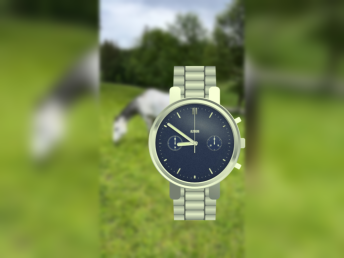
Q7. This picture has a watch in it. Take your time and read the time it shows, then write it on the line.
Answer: 8:51
